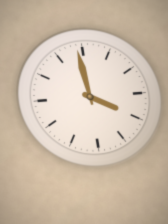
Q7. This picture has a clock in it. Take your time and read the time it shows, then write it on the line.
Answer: 3:59
